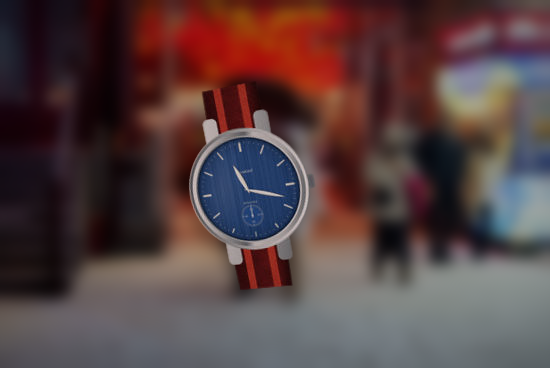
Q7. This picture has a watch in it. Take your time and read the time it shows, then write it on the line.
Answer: 11:18
